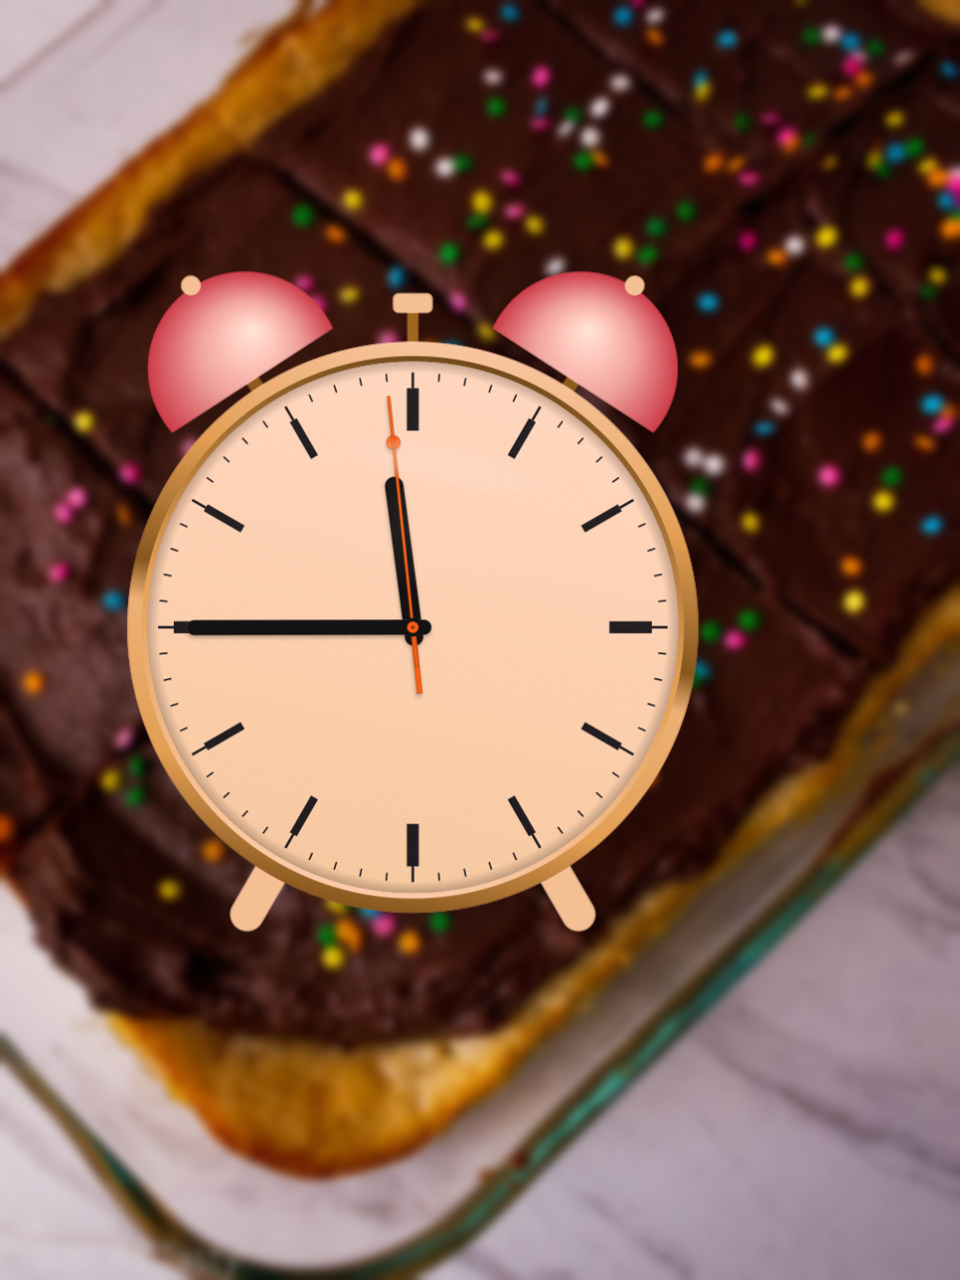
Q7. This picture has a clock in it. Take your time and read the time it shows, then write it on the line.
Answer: 11:44:59
